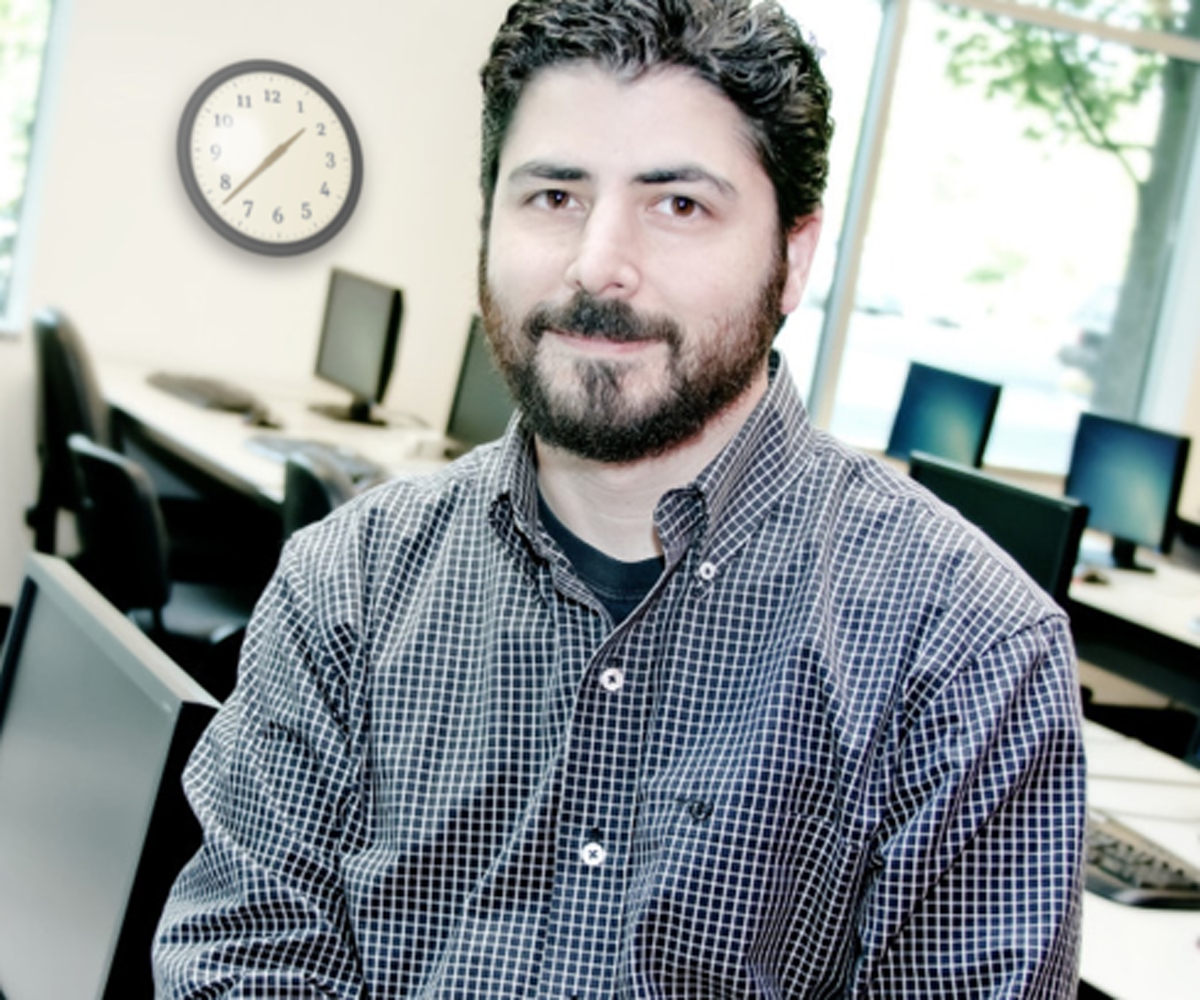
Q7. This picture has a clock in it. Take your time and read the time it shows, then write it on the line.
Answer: 1:38
